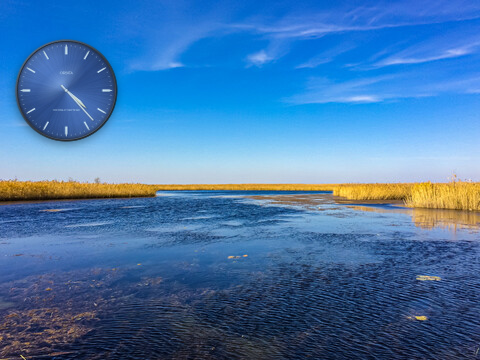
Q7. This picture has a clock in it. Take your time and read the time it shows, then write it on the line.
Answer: 4:23
